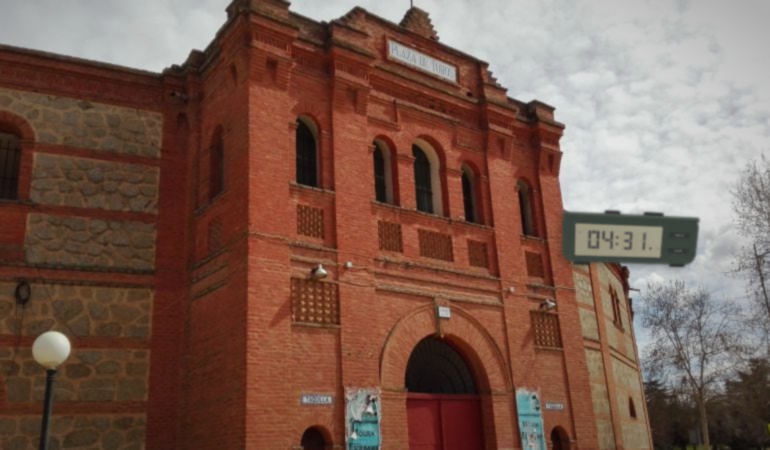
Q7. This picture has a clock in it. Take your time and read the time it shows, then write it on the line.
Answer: 4:31
